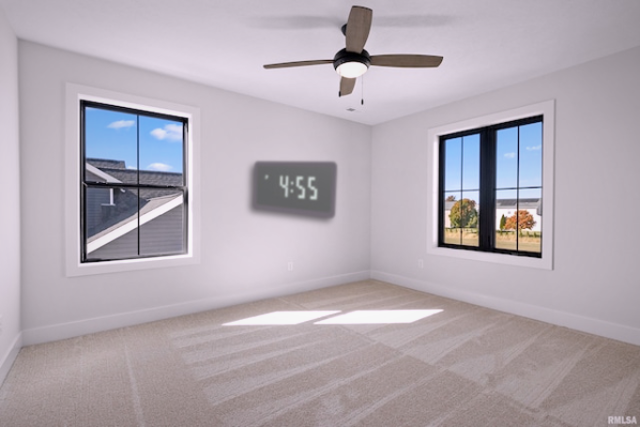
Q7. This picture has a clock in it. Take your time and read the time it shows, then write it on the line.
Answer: 4:55
